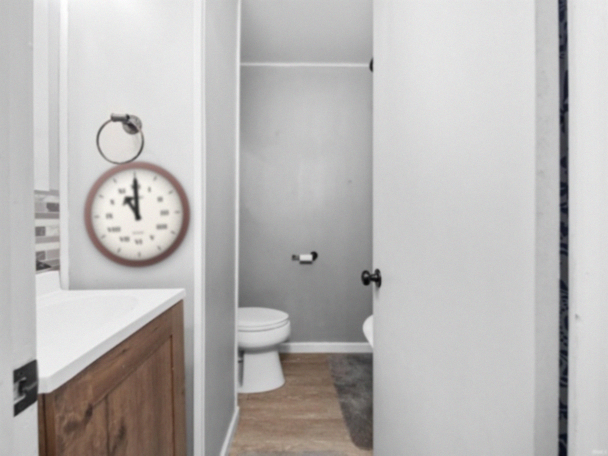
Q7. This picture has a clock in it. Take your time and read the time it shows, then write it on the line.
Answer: 11:00
